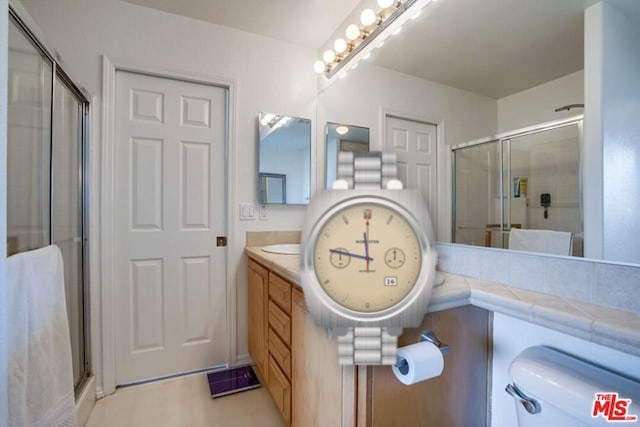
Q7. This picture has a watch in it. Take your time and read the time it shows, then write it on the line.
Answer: 11:47
